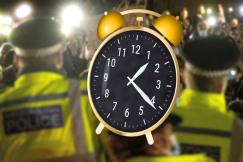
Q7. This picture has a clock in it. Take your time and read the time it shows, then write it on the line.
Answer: 1:21
